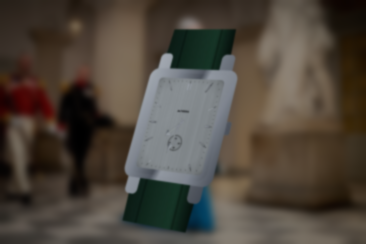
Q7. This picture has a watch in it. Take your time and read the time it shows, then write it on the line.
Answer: 7:32
